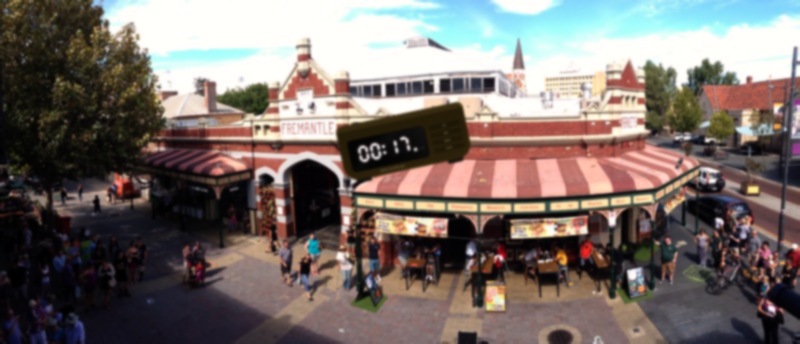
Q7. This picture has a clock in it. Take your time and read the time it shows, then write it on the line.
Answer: 0:17
